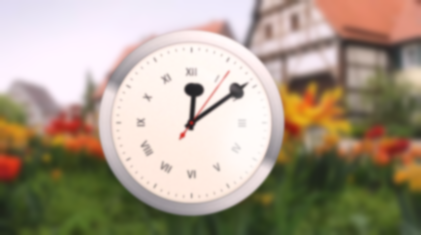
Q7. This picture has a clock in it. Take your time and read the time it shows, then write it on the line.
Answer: 12:09:06
